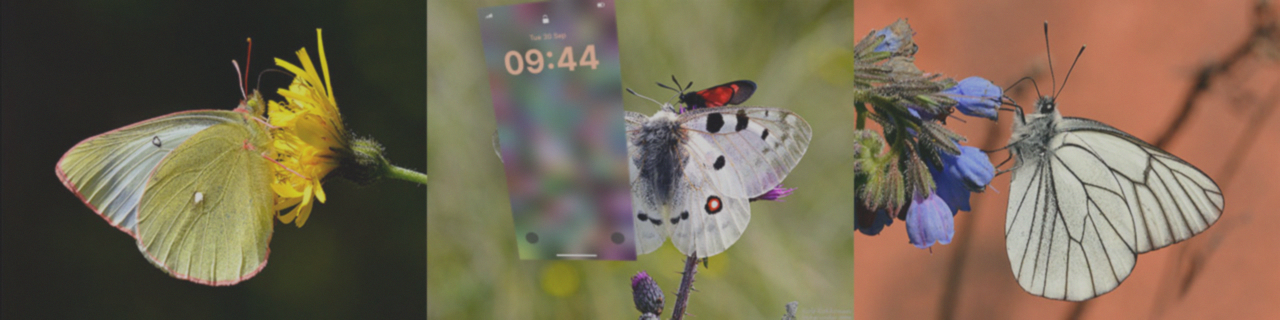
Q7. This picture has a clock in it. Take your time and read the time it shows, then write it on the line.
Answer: 9:44
